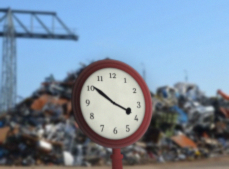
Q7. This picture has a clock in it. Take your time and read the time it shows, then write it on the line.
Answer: 3:51
